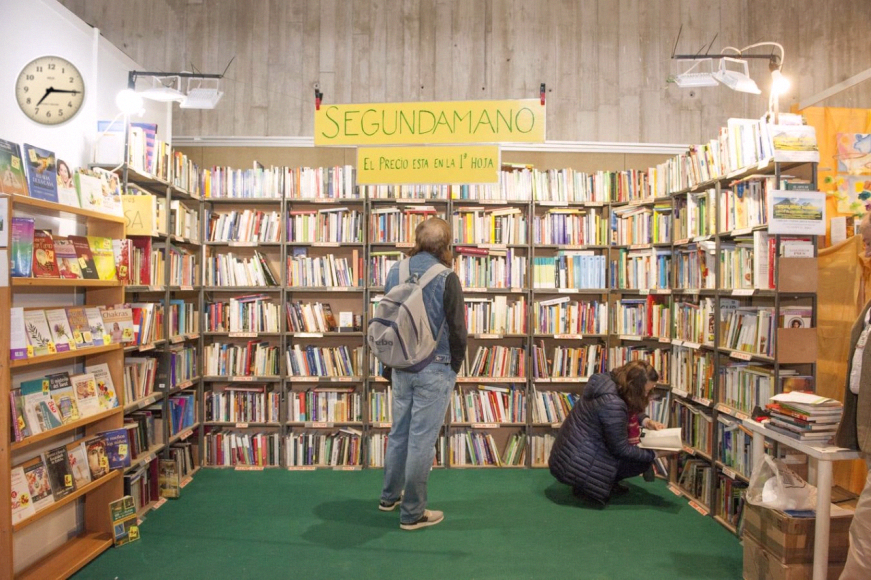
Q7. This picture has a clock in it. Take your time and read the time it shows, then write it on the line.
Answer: 7:15
